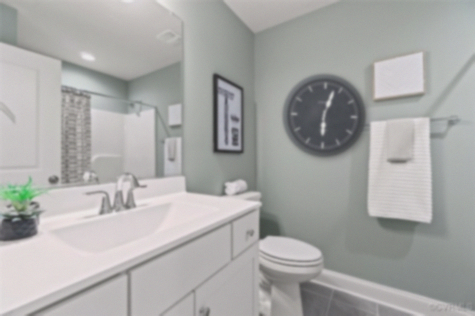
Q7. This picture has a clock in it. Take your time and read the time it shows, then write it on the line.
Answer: 6:03
